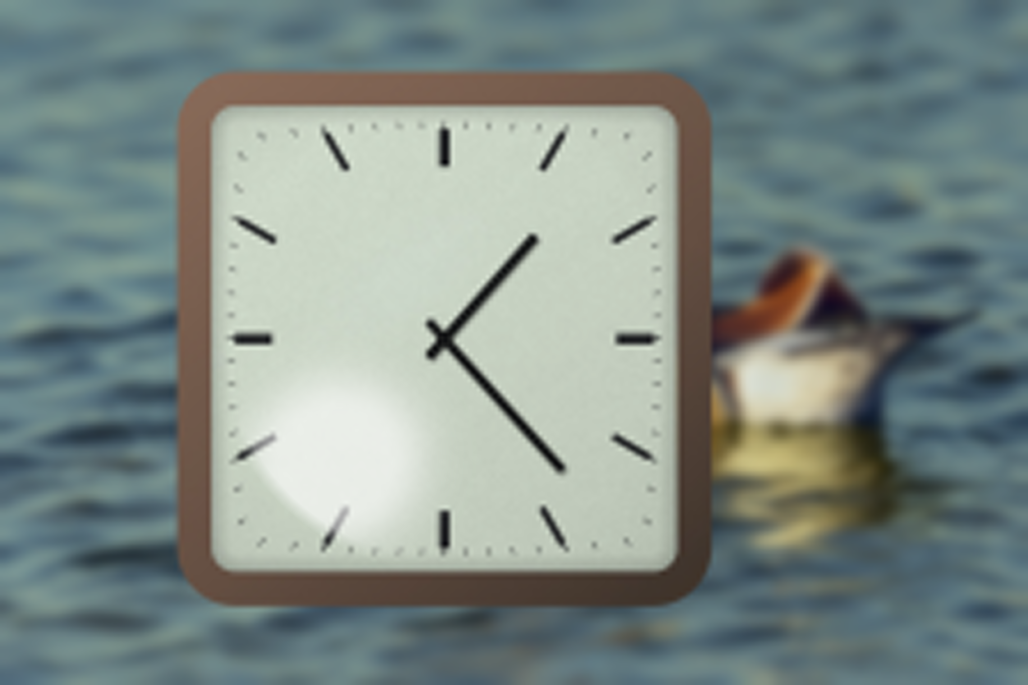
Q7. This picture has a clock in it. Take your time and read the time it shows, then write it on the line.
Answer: 1:23
